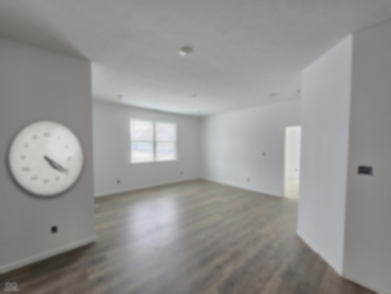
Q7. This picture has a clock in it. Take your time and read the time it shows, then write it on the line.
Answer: 4:21
